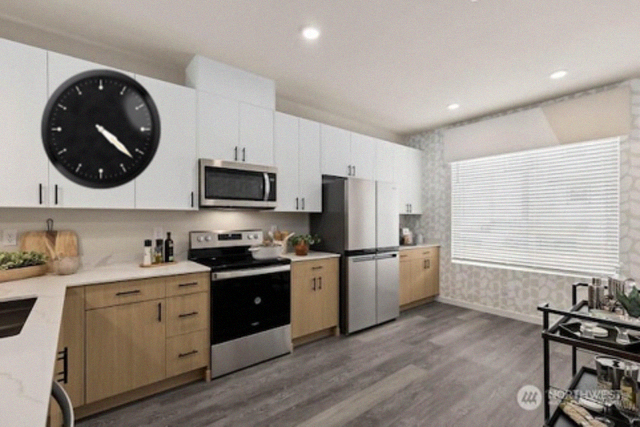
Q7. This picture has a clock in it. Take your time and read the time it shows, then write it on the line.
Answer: 4:22
